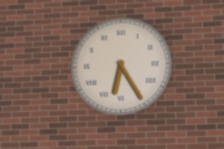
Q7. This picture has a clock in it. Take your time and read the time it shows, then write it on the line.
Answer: 6:25
